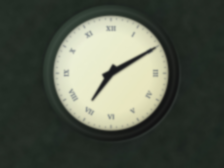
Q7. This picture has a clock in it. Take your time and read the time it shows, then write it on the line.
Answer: 7:10
